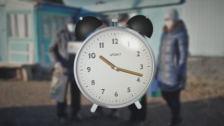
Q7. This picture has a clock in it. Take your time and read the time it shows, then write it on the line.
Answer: 10:18
